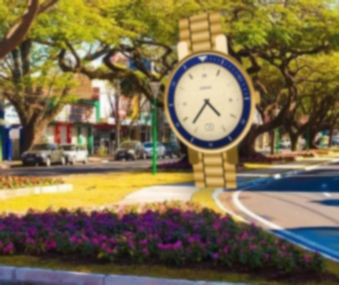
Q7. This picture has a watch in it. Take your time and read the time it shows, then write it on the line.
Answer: 4:37
